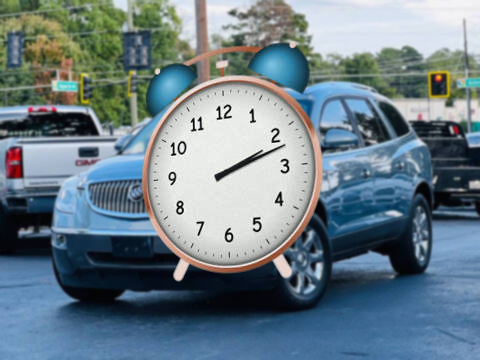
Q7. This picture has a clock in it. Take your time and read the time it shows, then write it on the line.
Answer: 2:12
